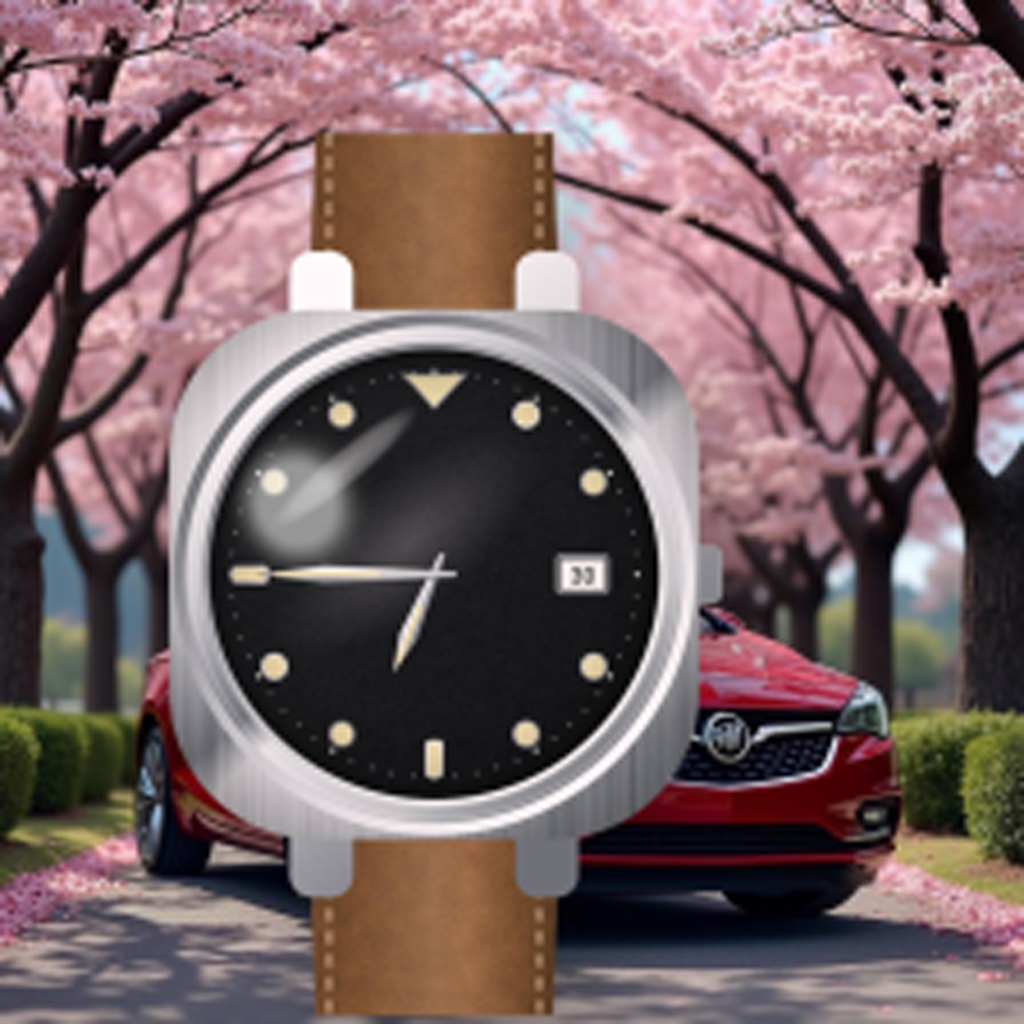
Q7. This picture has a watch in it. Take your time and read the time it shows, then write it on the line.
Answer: 6:45
